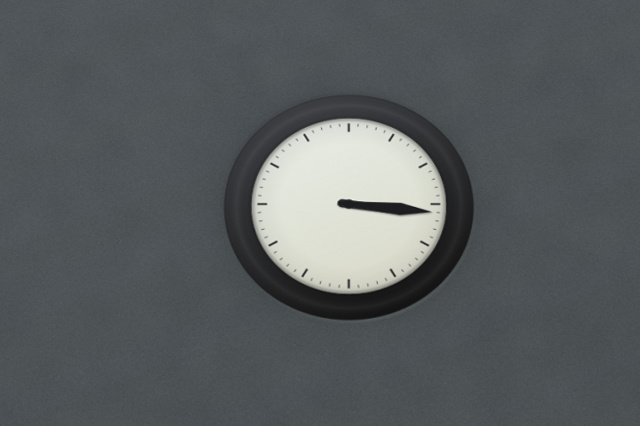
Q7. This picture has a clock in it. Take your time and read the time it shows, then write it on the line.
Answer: 3:16
